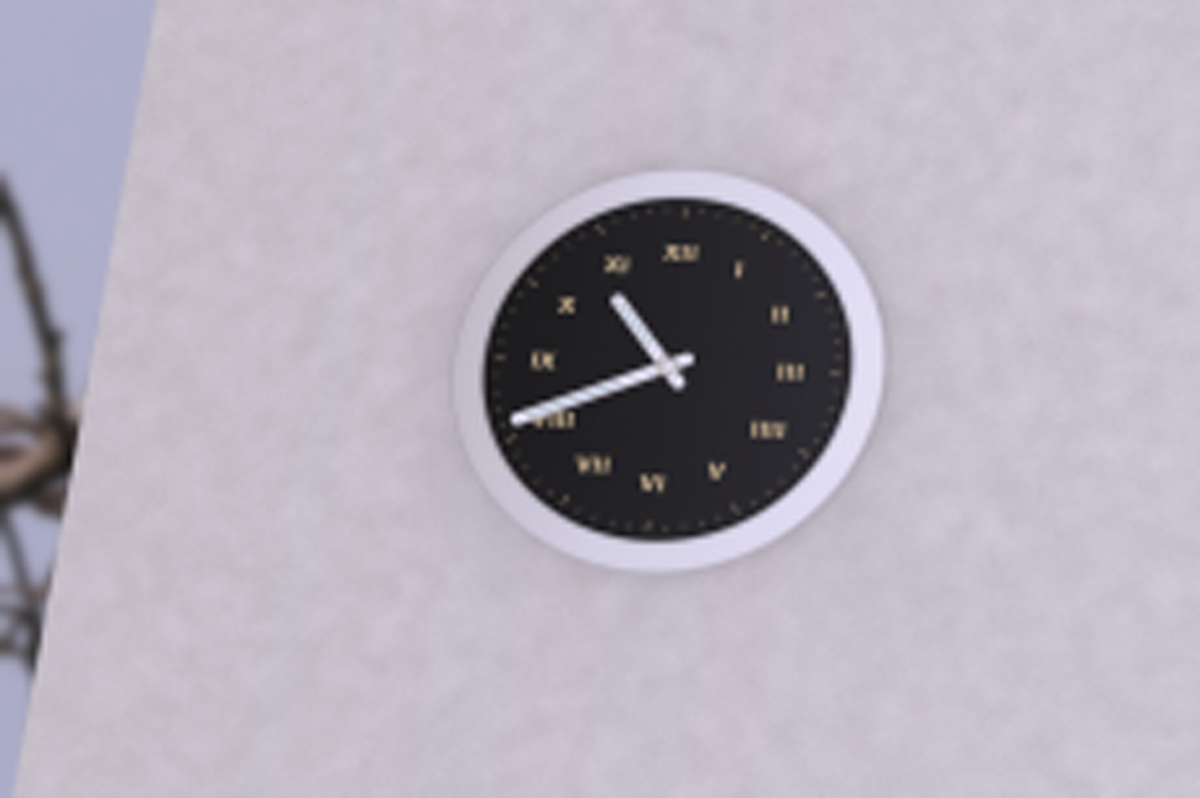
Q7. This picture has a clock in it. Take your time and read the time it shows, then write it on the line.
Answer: 10:41
